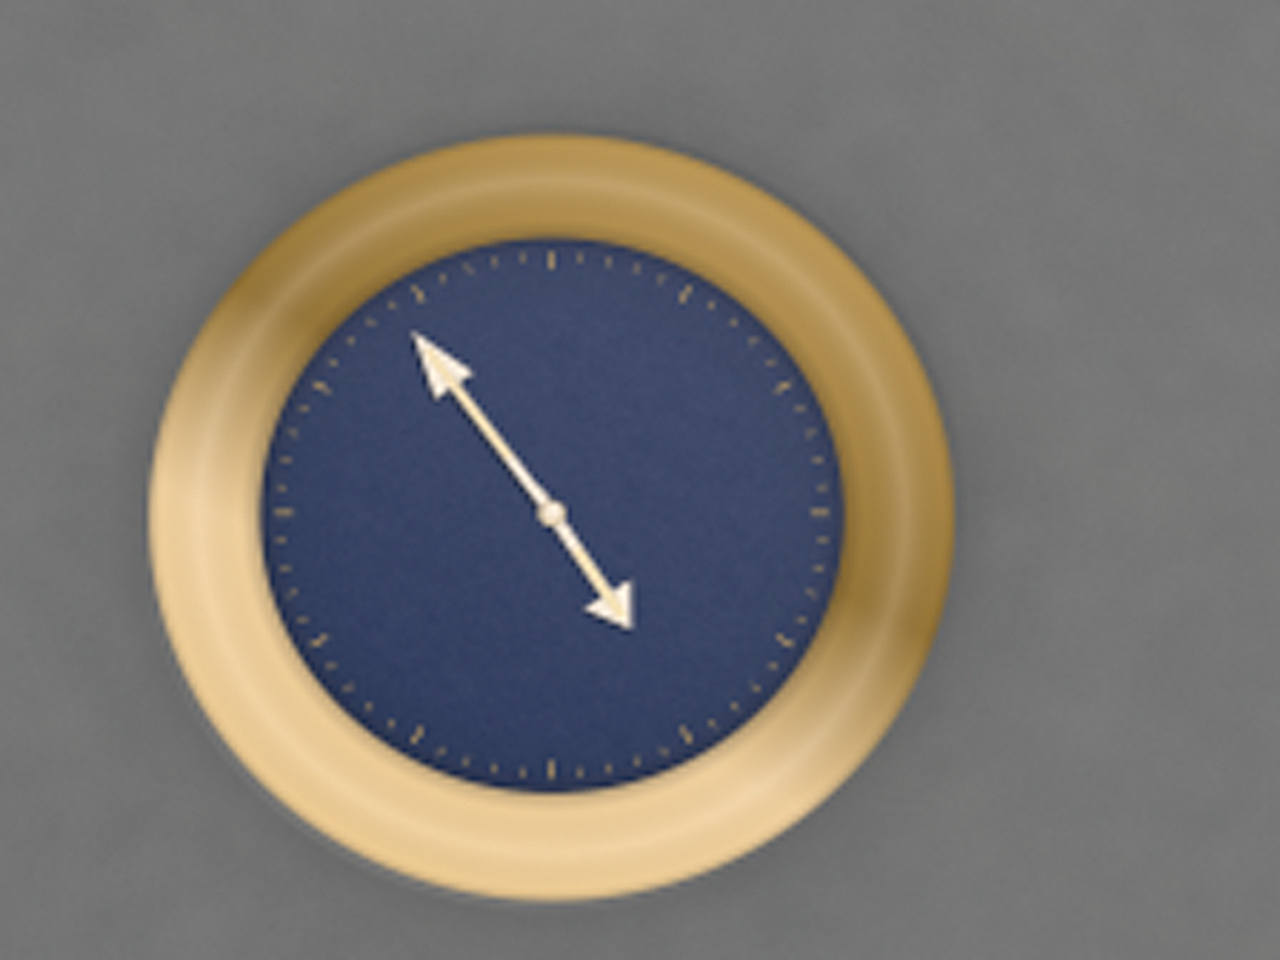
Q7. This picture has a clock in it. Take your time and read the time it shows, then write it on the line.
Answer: 4:54
